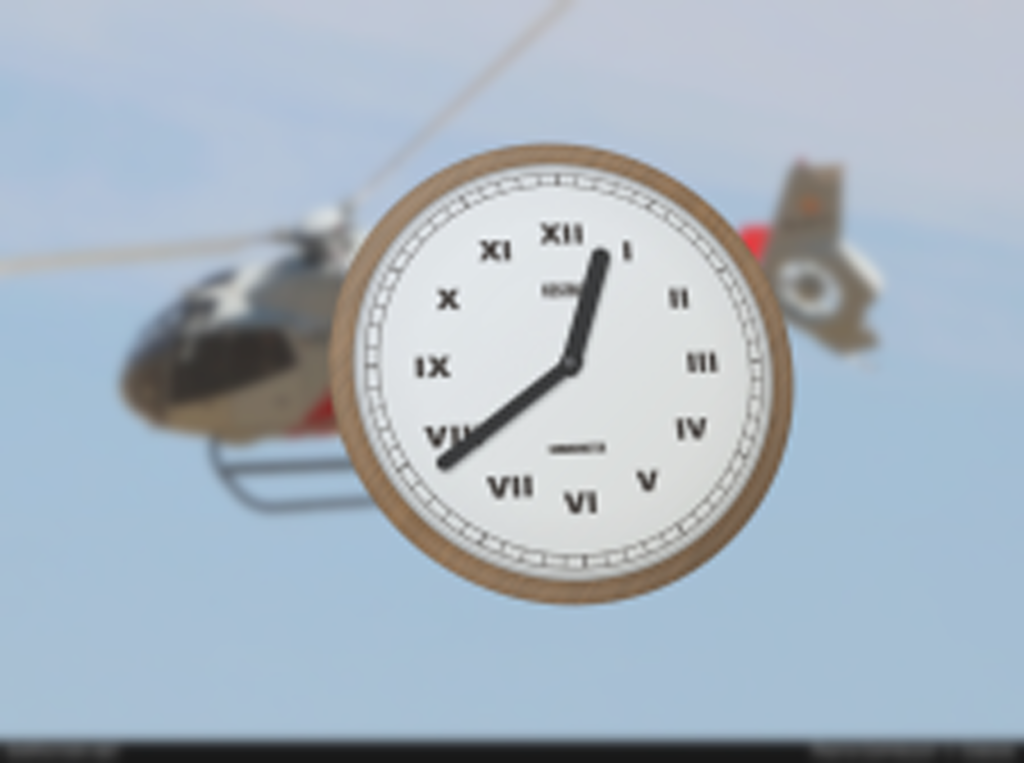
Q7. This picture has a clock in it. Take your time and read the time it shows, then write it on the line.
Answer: 12:39
